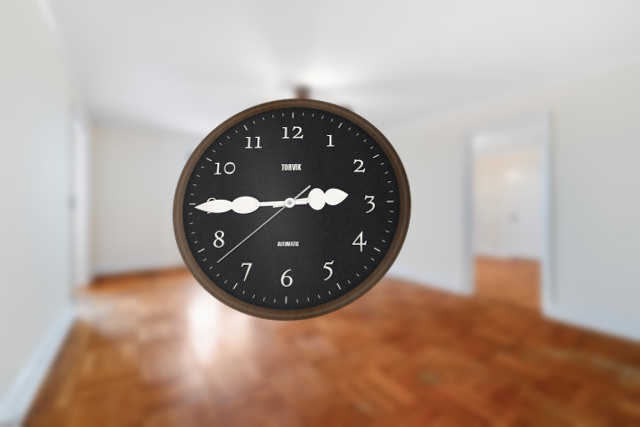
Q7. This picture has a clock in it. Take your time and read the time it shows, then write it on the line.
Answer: 2:44:38
